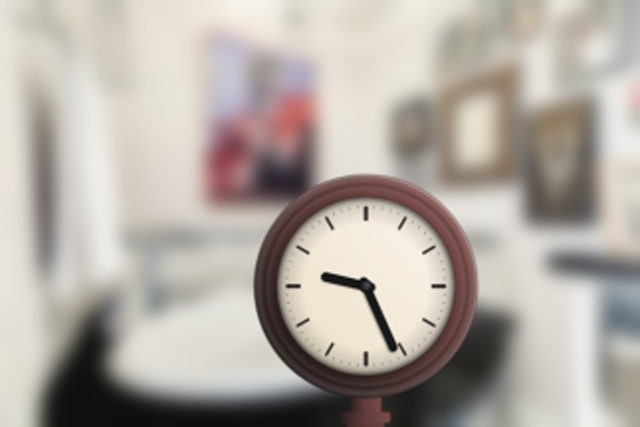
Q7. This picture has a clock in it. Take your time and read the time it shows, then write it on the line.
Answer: 9:26
